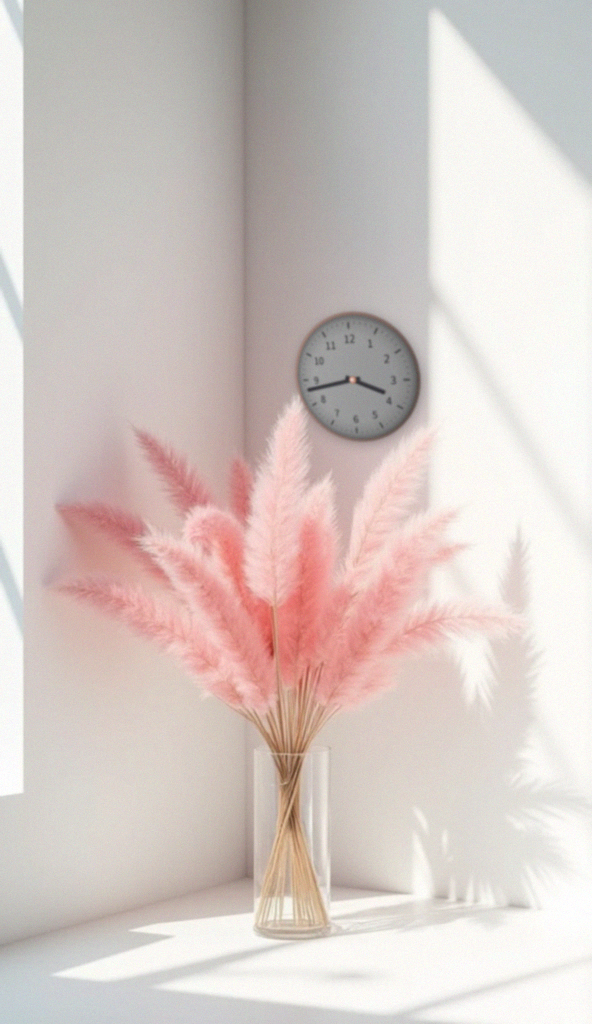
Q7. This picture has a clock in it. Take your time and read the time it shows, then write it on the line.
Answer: 3:43
